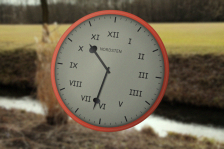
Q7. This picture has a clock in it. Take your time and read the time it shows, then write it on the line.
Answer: 10:32
